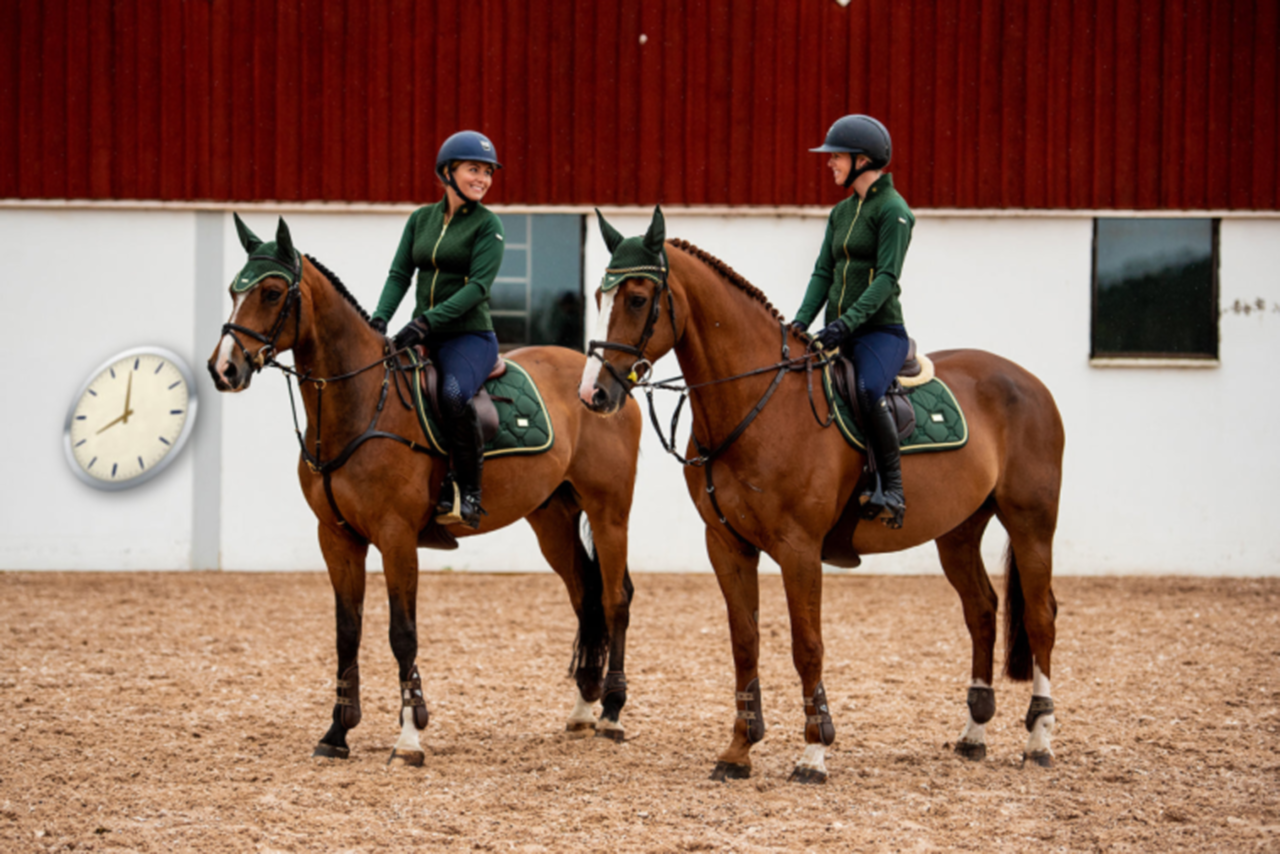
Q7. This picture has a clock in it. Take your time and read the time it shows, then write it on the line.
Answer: 7:59
